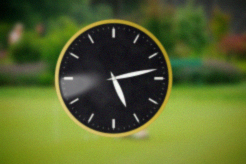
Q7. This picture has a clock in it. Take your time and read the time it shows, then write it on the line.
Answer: 5:13
